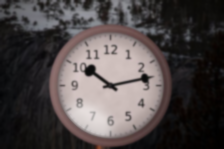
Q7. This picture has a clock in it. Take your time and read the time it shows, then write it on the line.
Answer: 10:13
